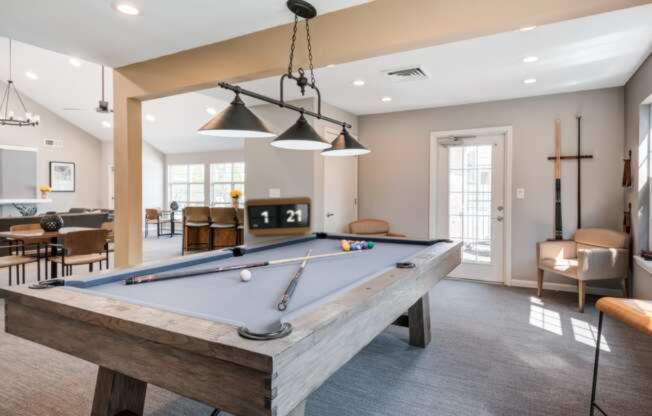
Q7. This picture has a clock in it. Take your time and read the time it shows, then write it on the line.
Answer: 1:21
